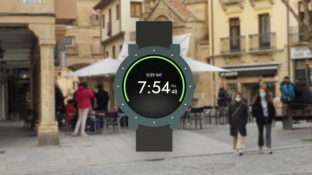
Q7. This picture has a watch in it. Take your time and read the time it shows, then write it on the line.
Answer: 7:54
